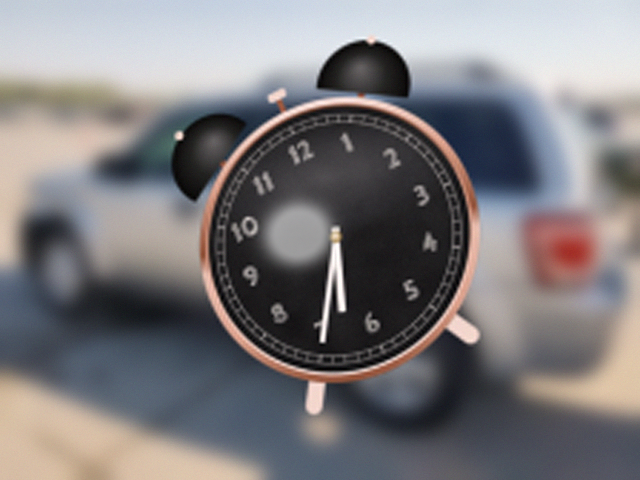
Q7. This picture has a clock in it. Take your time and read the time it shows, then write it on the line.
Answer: 6:35
